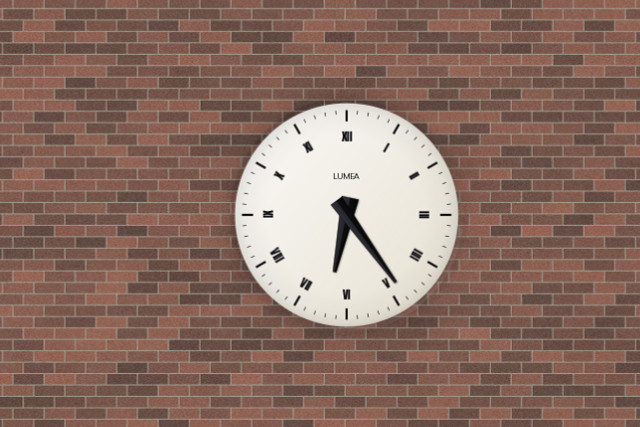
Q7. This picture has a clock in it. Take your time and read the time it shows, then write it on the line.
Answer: 6:24
